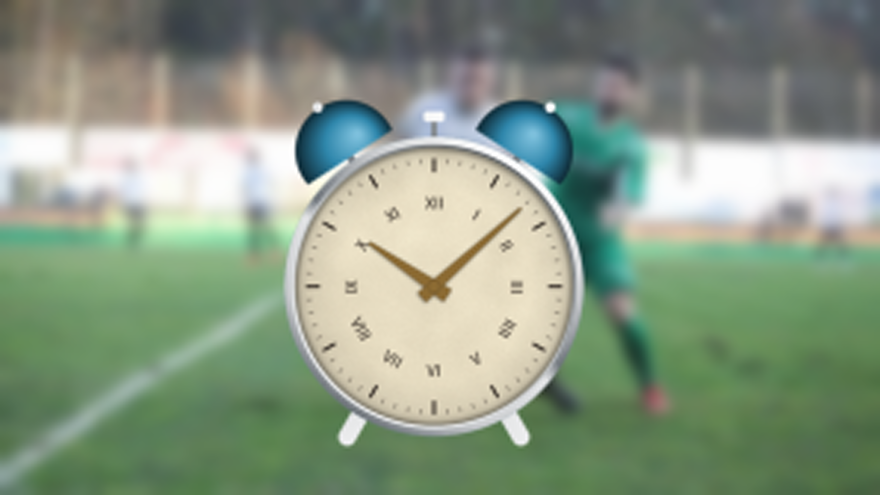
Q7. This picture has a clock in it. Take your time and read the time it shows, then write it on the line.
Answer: 10:08
